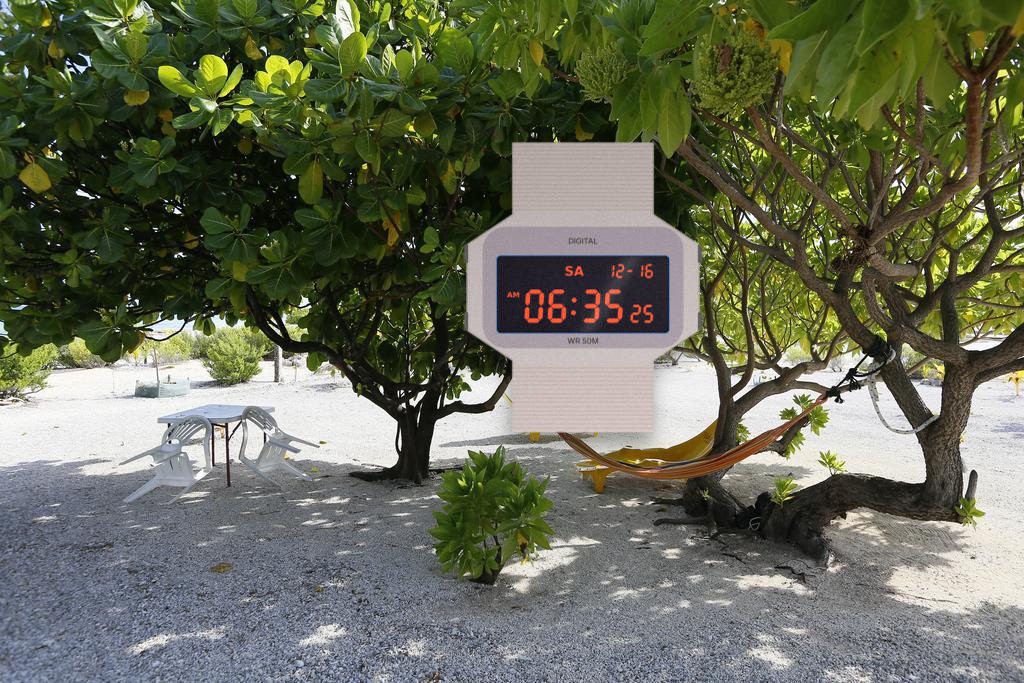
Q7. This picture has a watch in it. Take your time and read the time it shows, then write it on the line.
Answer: 6:35:25
